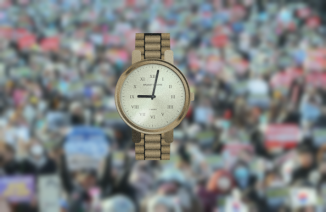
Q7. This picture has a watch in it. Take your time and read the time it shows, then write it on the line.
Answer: 9:02
